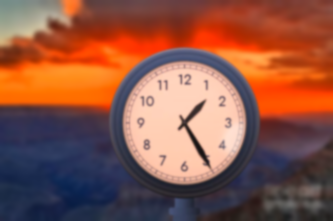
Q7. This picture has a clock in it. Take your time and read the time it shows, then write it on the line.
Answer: 1:25
